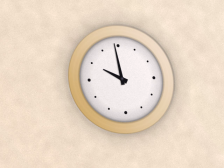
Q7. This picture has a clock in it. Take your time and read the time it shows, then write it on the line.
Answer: 9:59
